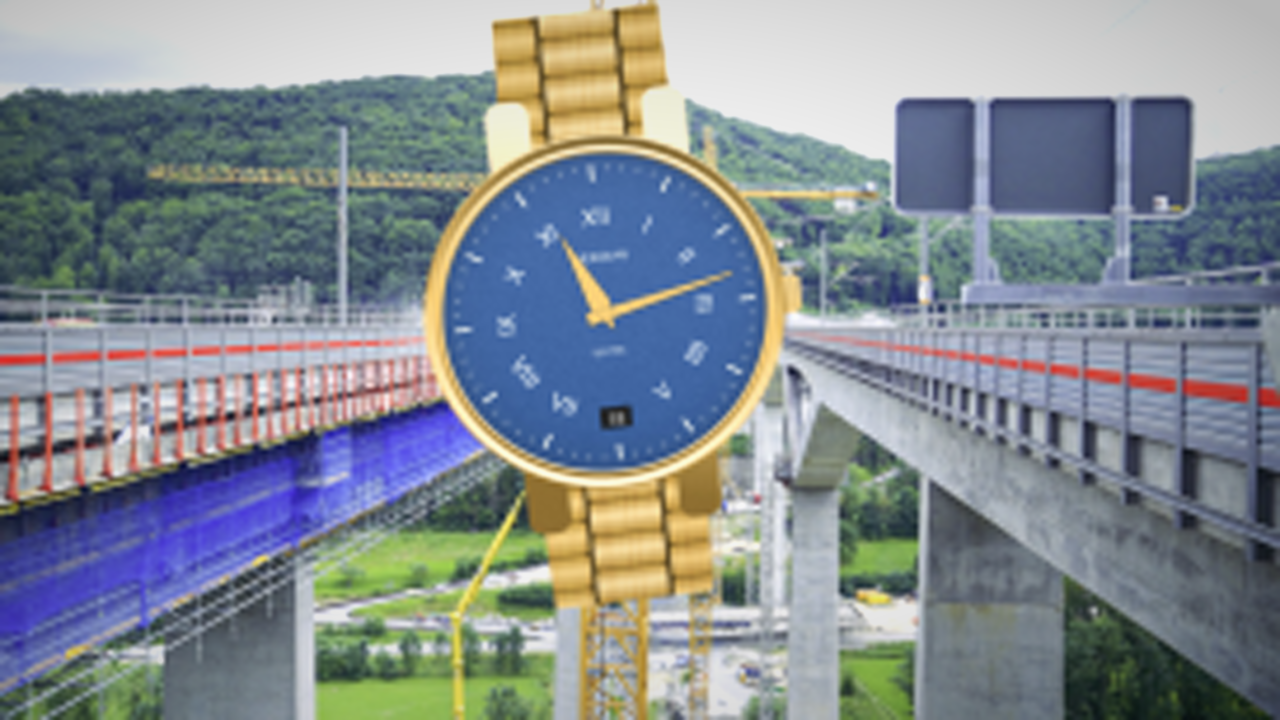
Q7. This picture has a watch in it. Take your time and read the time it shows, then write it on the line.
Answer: 11:13
